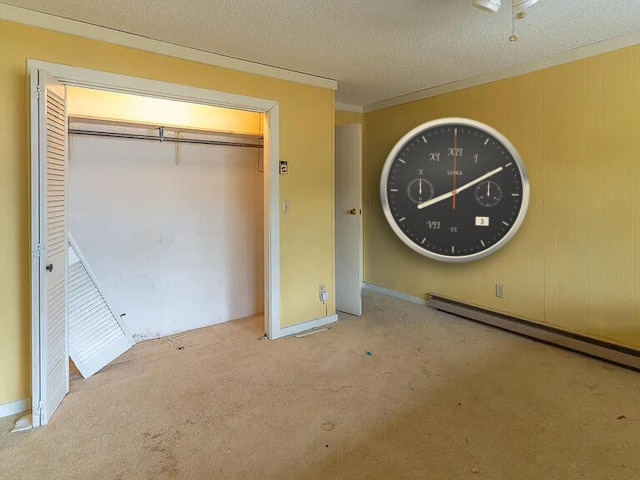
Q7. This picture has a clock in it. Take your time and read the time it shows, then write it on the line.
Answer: 8:10
